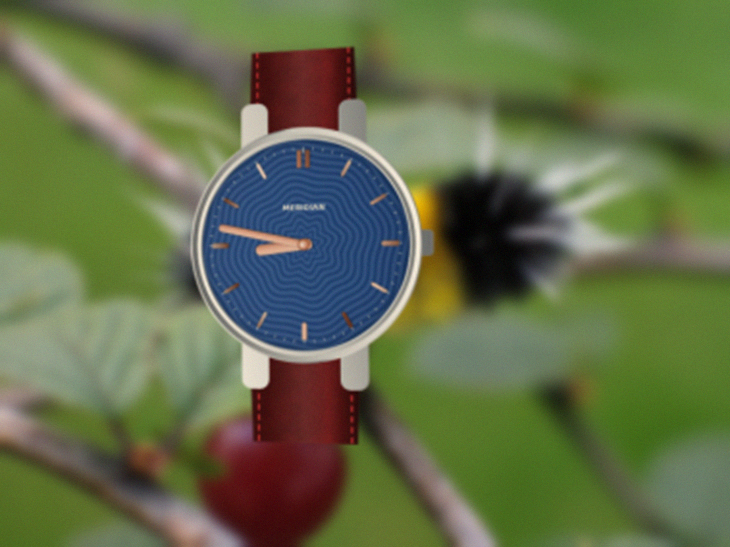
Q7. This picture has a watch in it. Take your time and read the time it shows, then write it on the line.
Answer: 8:47
